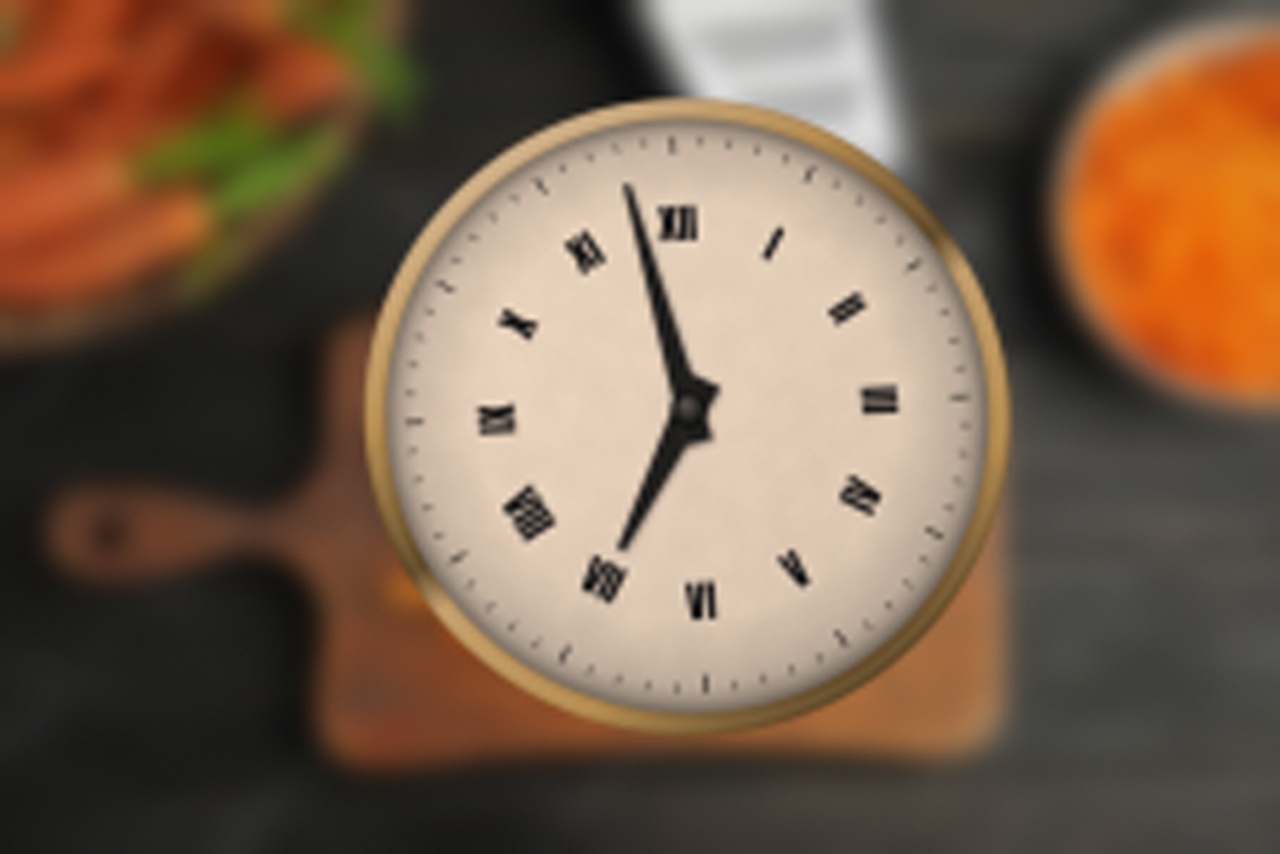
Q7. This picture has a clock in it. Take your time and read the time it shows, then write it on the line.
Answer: 6:58
